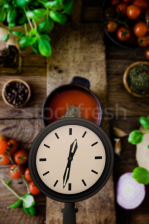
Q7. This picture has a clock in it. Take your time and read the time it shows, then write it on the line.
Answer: 12:32
